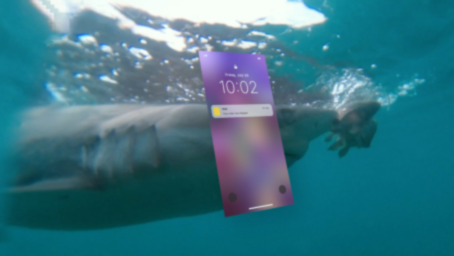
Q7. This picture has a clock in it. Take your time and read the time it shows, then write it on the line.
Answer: 10:02
